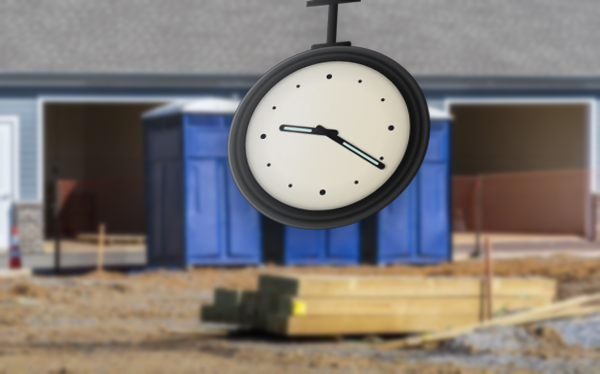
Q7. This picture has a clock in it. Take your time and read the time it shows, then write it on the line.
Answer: 9:21
